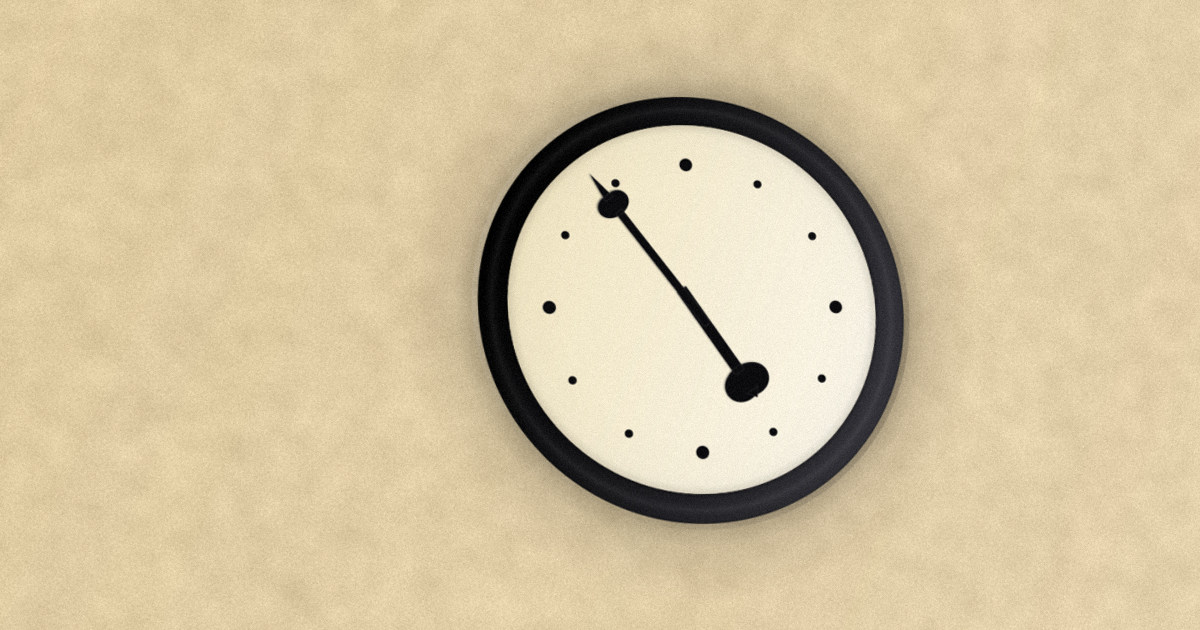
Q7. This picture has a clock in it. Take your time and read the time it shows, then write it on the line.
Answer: 4:54
